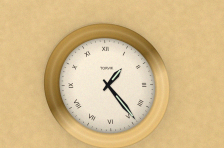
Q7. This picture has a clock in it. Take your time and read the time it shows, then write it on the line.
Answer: 1:24
